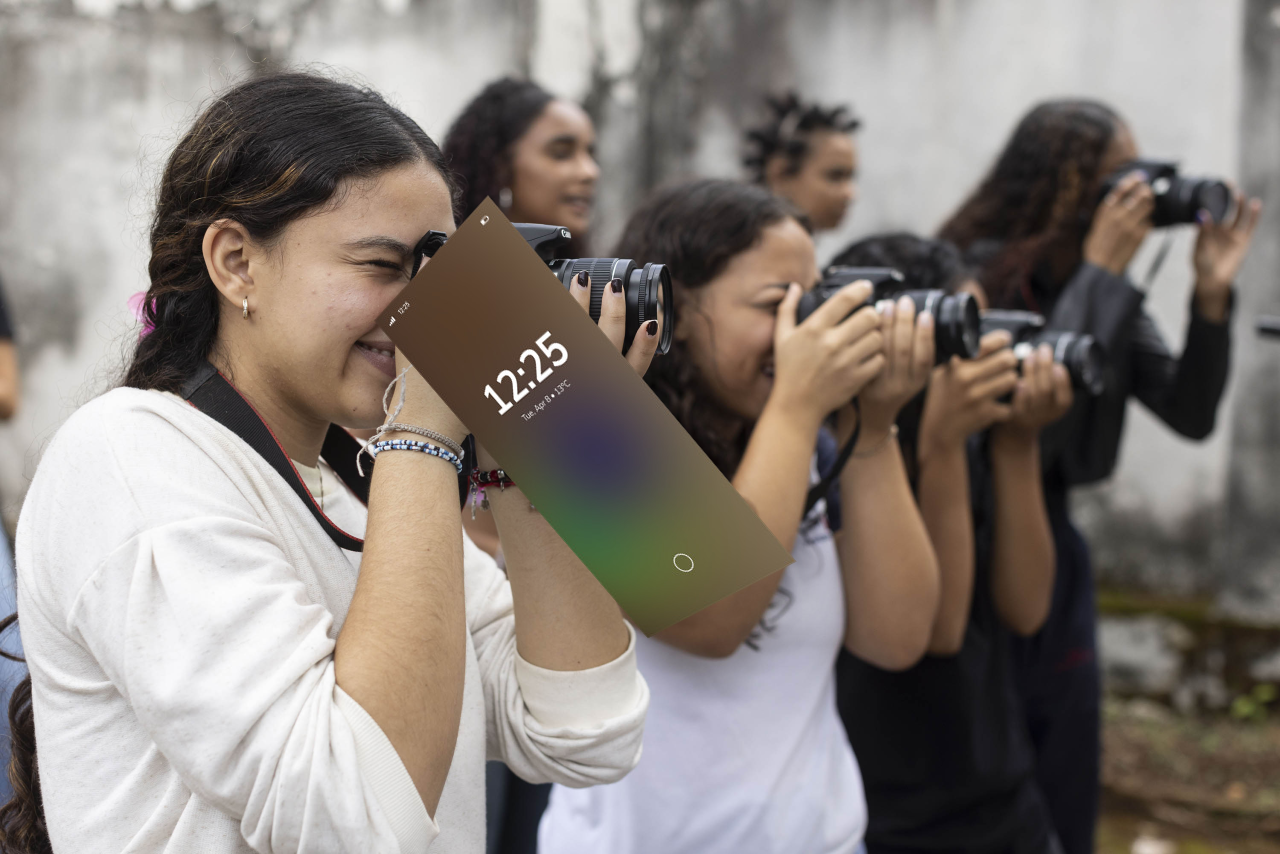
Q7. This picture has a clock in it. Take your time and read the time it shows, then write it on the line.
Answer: 12:25
